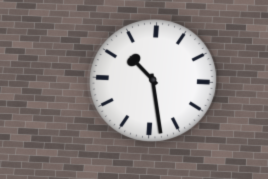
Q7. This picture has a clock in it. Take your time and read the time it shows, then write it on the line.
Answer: 10:28
